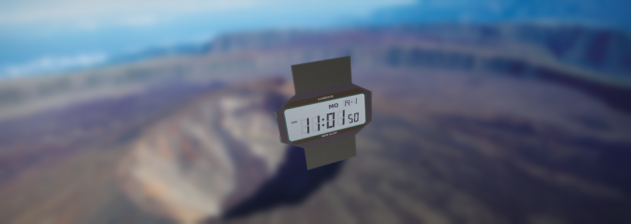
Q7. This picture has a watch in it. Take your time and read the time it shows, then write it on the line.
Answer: 11:01:50
